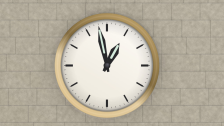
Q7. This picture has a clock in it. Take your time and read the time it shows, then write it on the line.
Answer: 12:58
